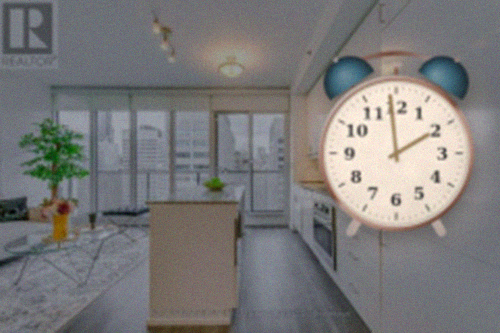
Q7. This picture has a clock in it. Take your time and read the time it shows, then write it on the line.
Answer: 1:59
